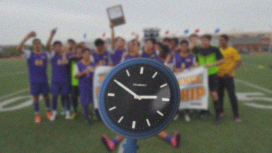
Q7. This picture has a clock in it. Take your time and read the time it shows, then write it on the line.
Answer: 2:50
